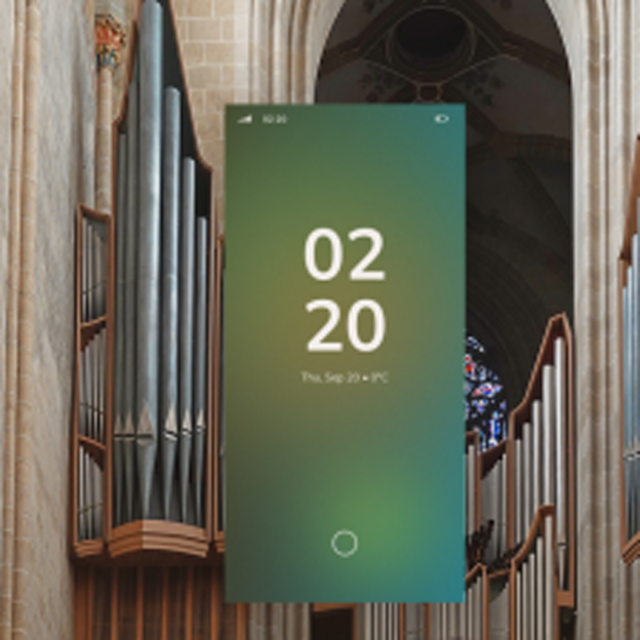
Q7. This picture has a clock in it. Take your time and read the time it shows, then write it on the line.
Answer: 2:20
